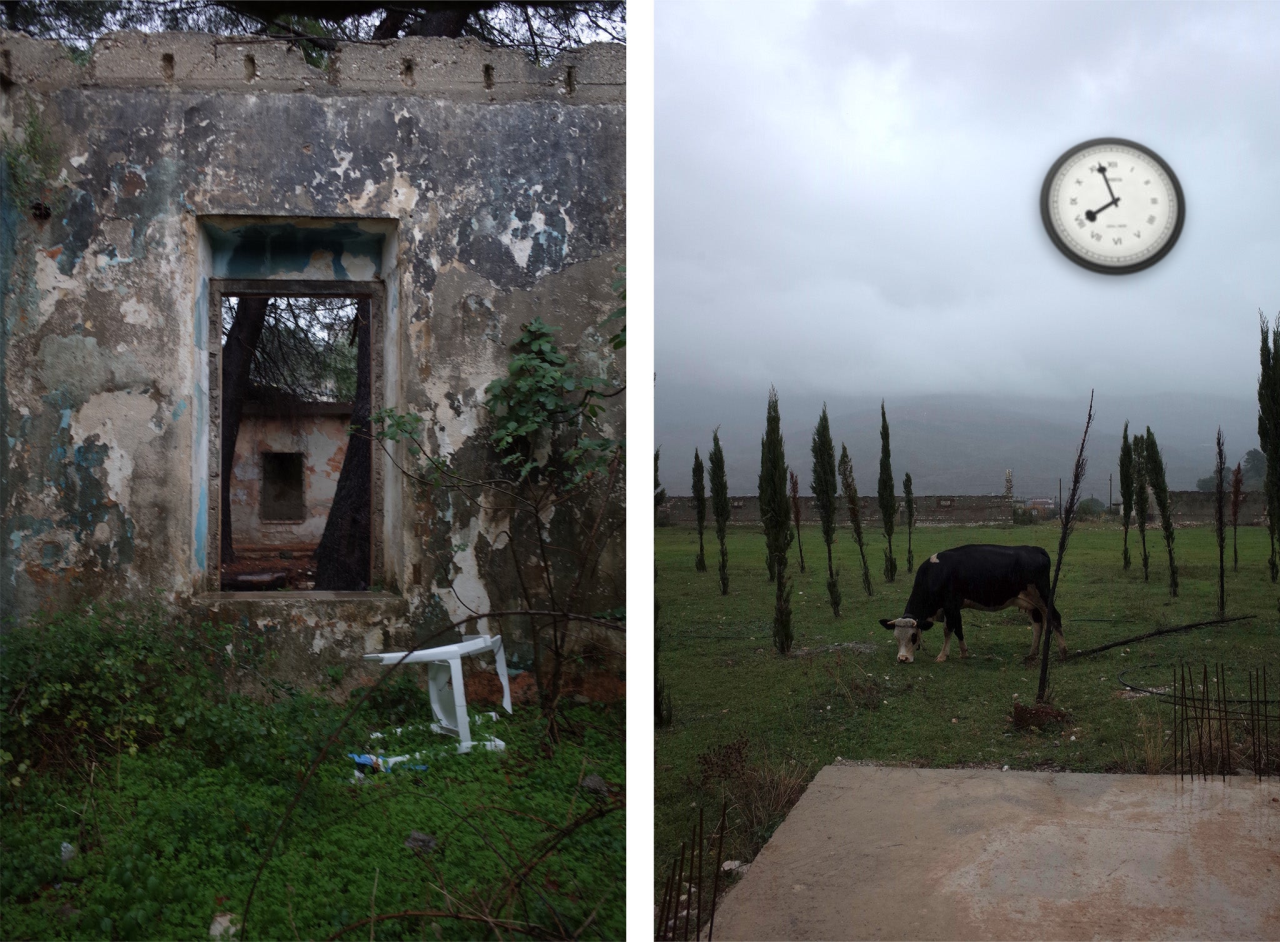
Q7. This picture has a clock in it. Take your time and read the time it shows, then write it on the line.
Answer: 7:57
